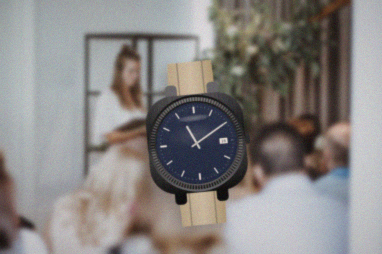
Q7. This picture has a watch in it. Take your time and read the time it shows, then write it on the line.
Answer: 11:10
